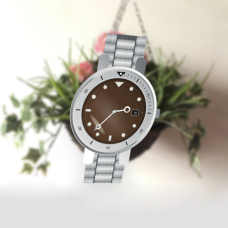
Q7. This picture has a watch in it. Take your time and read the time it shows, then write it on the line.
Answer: 2:37
